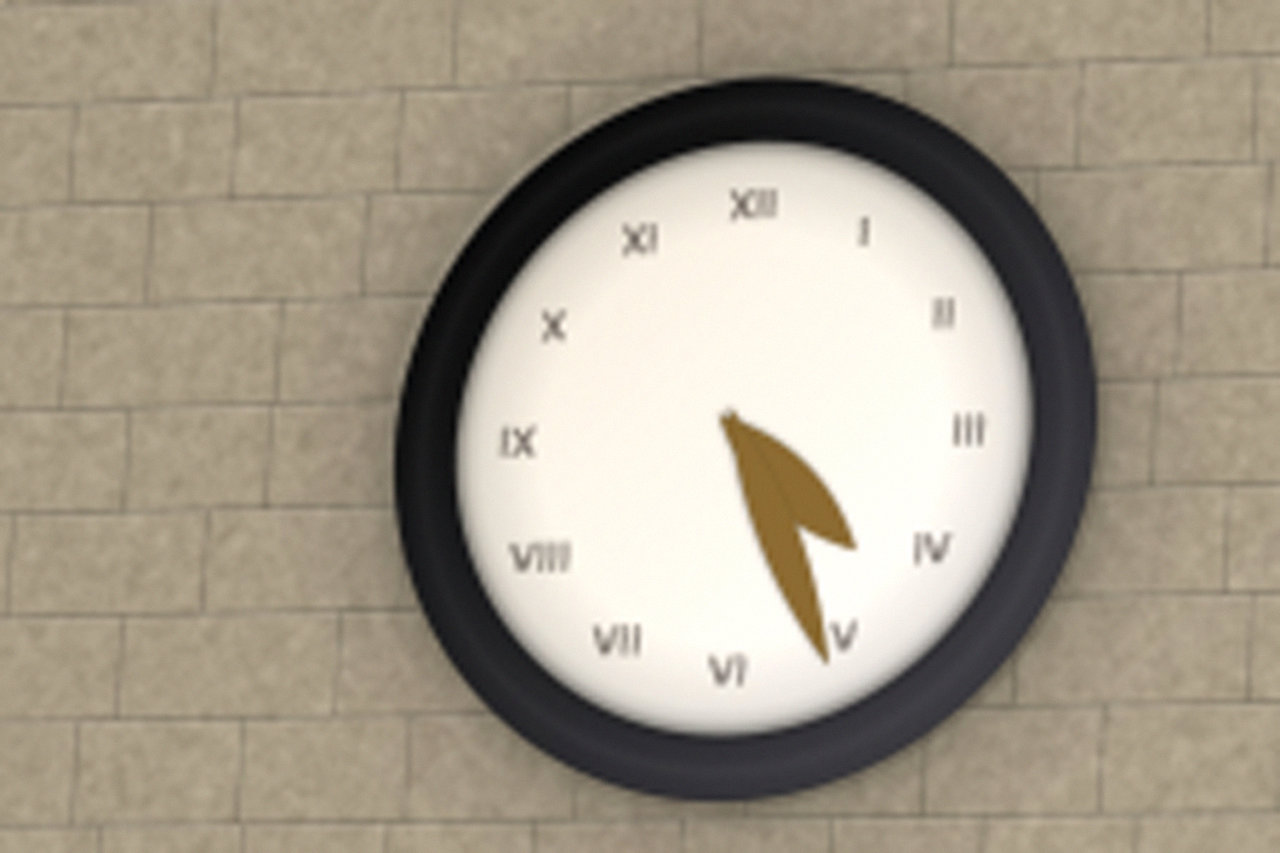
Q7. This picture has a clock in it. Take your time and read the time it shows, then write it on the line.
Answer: 4:26
